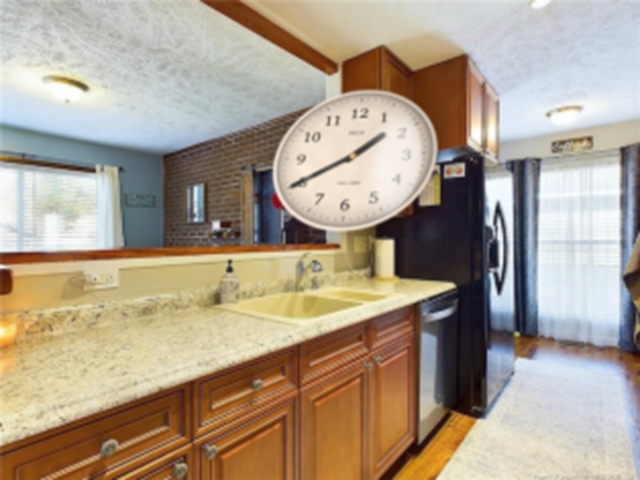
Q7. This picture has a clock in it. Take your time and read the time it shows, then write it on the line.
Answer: 1:40
